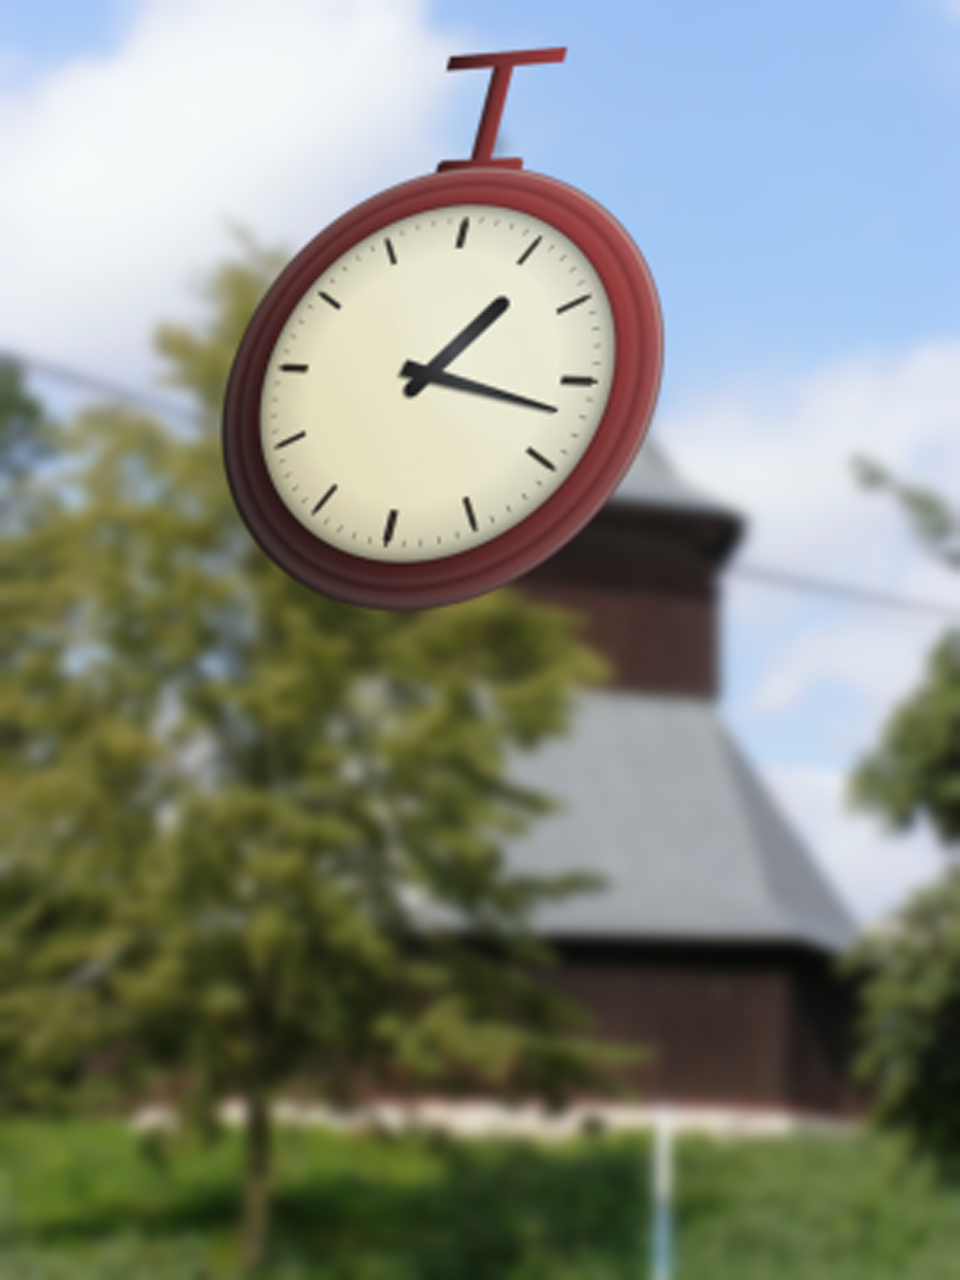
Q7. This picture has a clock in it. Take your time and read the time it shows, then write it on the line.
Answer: 1:17
